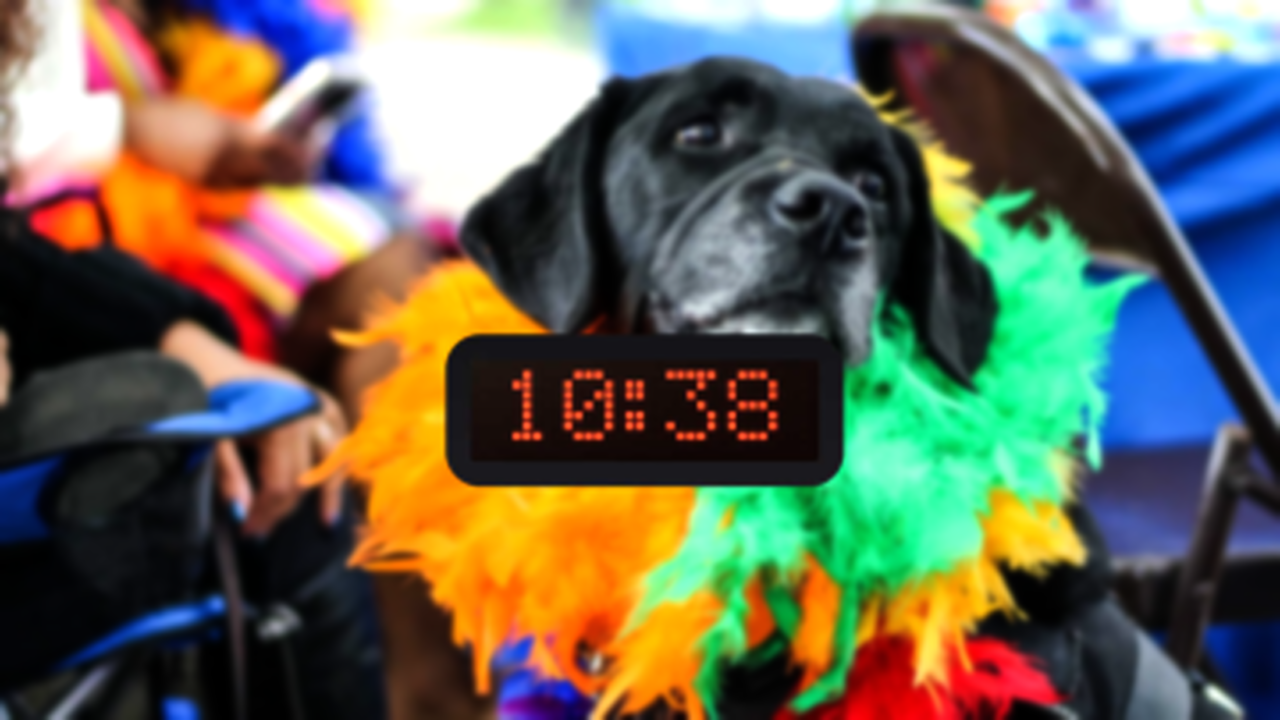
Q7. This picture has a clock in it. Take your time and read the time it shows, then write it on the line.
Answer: 10:38
